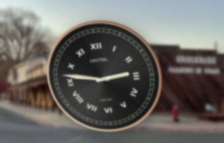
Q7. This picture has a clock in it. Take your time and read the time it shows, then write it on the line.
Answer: 2:47
